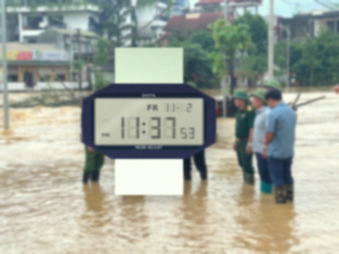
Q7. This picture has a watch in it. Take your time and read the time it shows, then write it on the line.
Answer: 11:37:53
